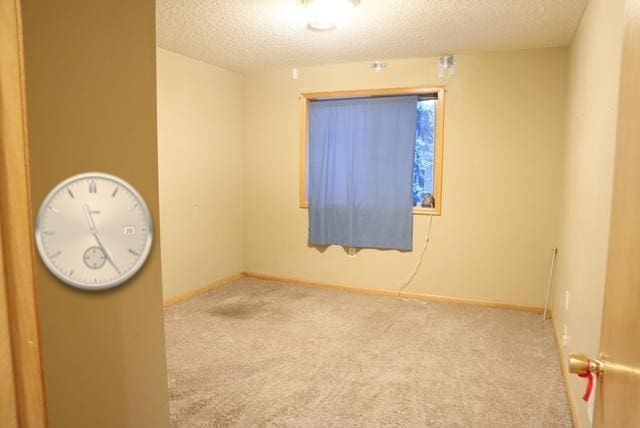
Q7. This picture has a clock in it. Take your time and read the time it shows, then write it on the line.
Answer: 11:25
